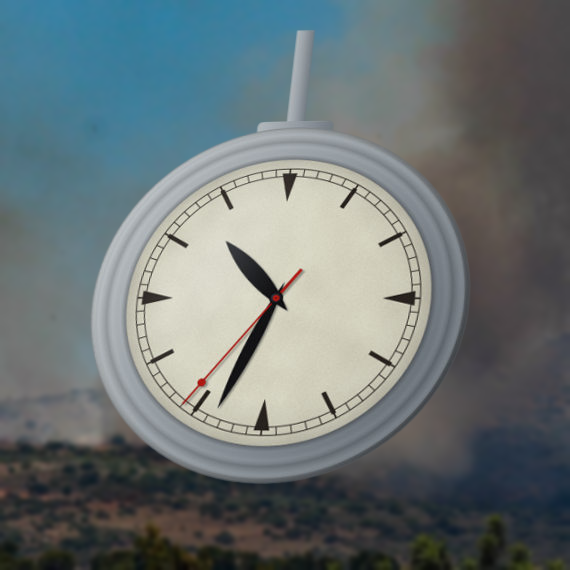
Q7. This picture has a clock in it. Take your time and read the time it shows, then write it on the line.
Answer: 10:33:36
